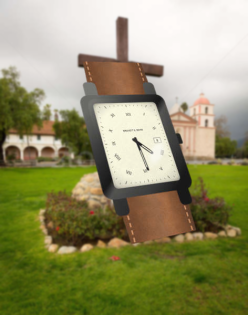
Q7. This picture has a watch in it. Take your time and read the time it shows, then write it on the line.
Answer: 4:29
